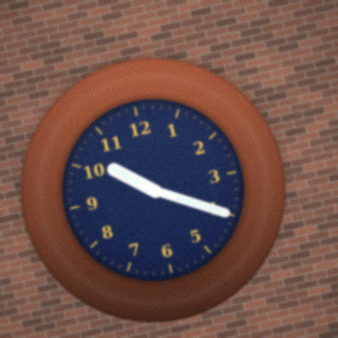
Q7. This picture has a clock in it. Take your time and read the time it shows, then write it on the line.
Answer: 10:20
